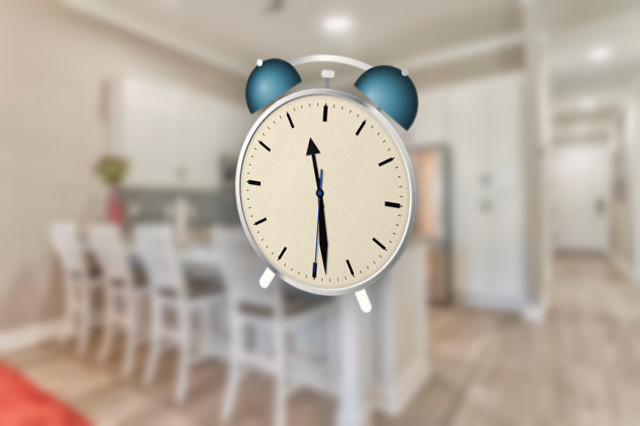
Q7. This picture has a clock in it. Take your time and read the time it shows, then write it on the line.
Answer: 11:28:30
